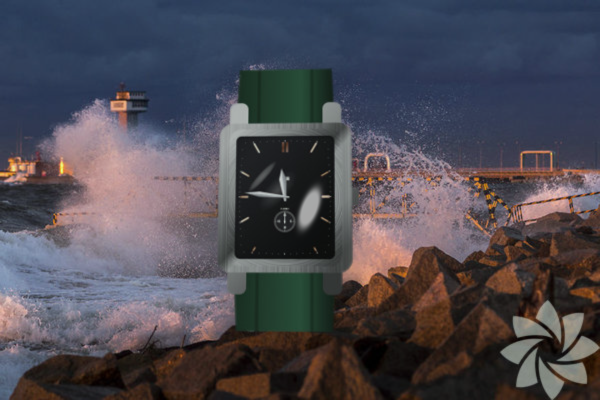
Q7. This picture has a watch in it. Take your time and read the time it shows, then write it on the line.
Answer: 11:46
